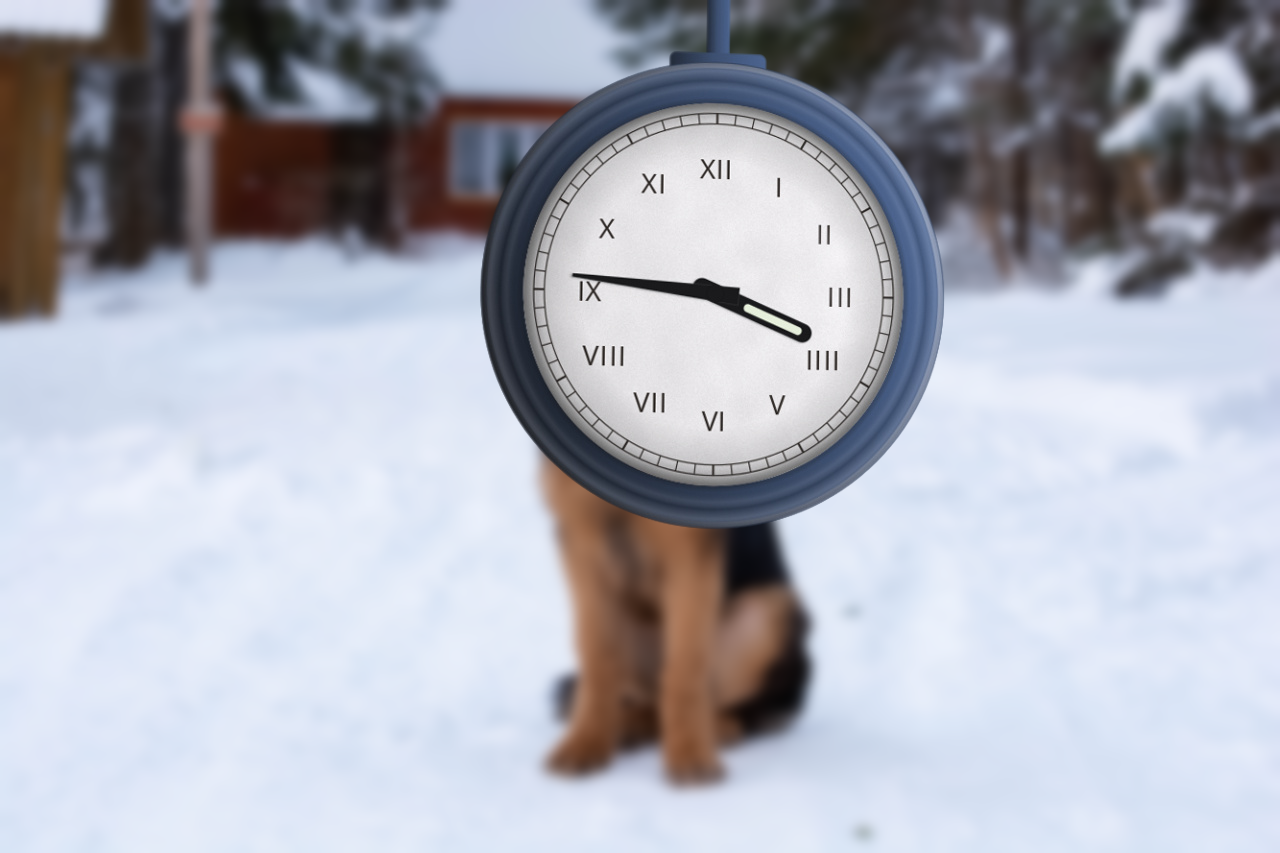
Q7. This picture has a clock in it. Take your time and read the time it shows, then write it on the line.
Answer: 3:46
